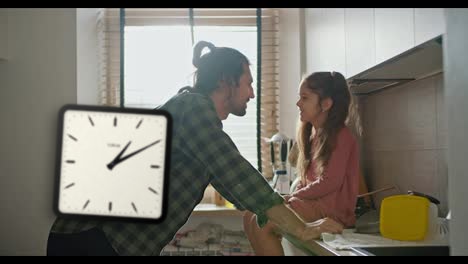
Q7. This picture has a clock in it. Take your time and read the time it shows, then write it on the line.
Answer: 1:10
